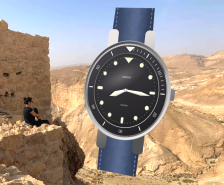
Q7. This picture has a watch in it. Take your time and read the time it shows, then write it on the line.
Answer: 8:16
